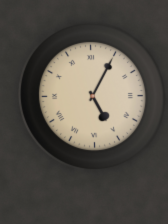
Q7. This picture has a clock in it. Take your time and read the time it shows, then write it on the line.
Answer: 5:05
